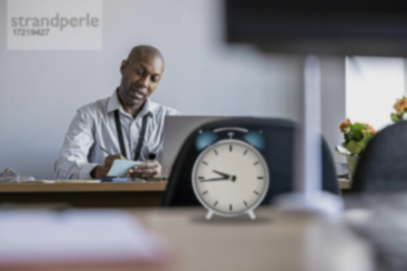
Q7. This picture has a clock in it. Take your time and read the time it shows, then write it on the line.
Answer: 9:44
